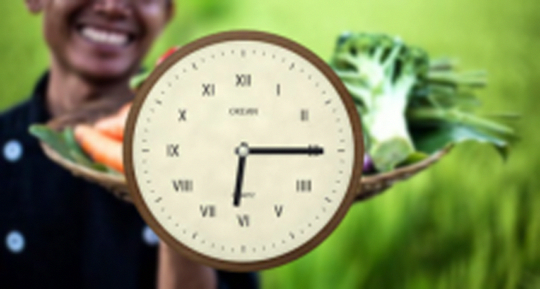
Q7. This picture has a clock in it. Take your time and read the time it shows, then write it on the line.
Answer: 6:15
